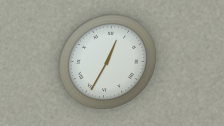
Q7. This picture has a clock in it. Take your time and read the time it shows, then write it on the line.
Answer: 12:34
